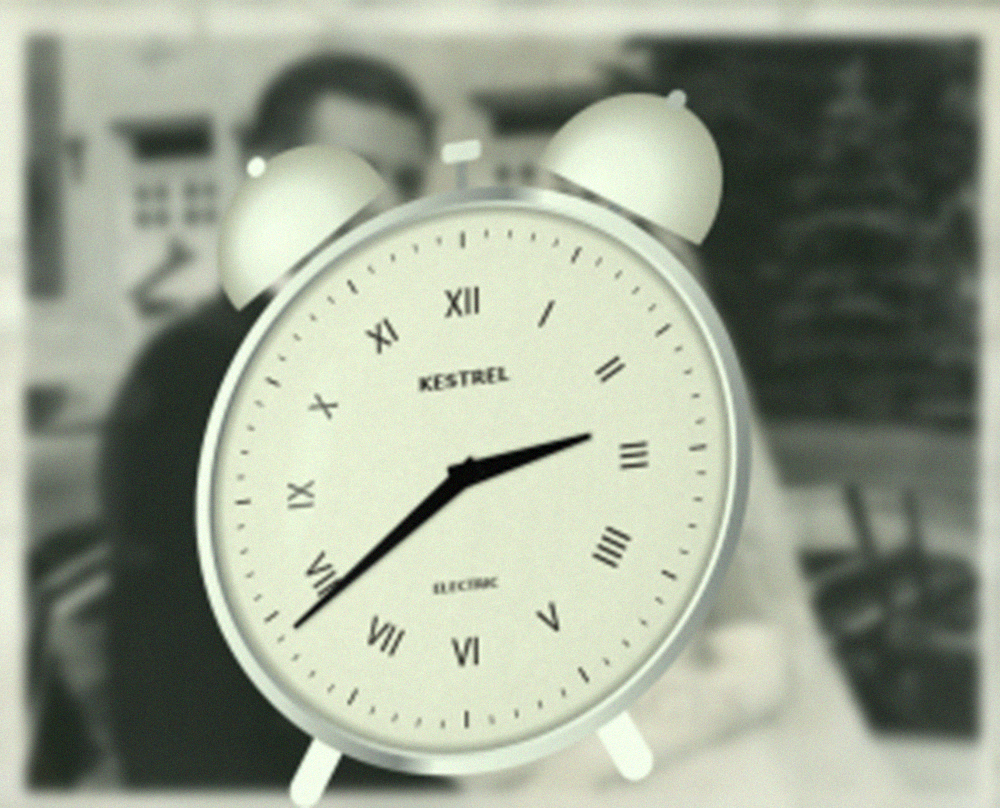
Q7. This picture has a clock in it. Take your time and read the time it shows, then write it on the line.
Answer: 2:39
